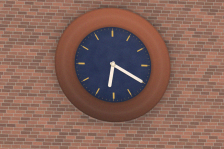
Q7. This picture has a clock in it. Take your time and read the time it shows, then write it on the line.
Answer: 6:20
